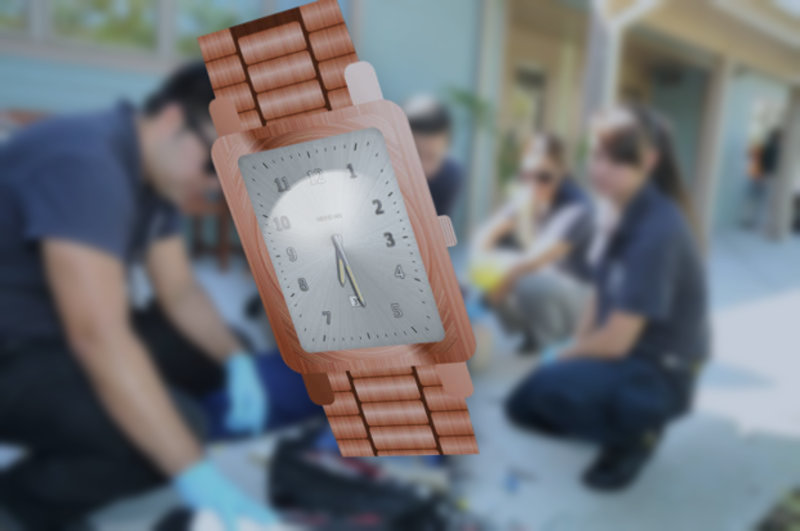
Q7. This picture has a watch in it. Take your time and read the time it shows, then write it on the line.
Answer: 6:29
